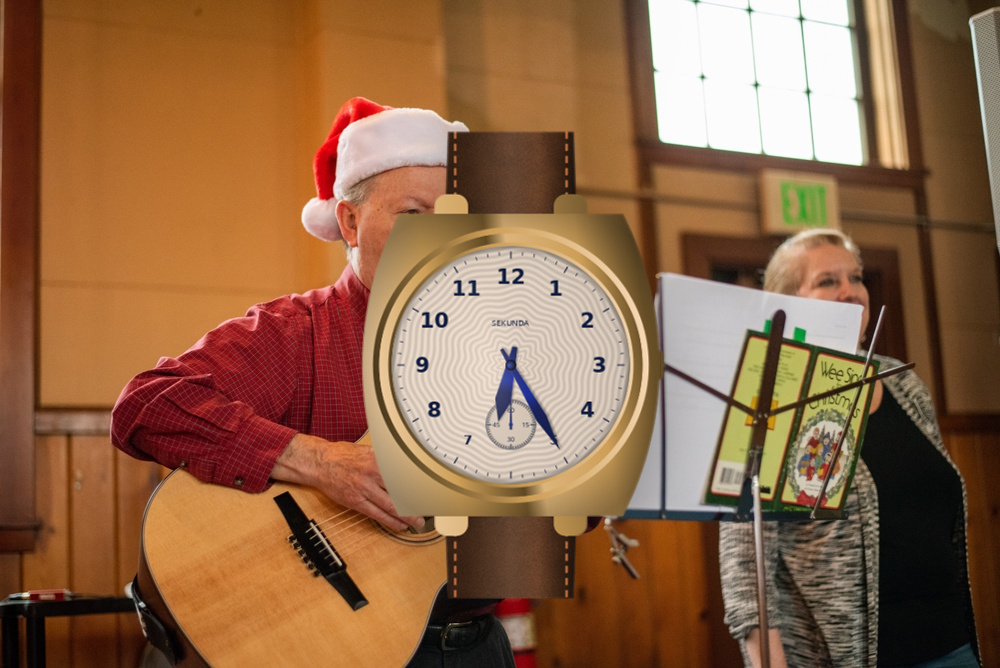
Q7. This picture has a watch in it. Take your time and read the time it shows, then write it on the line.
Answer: 6:25
